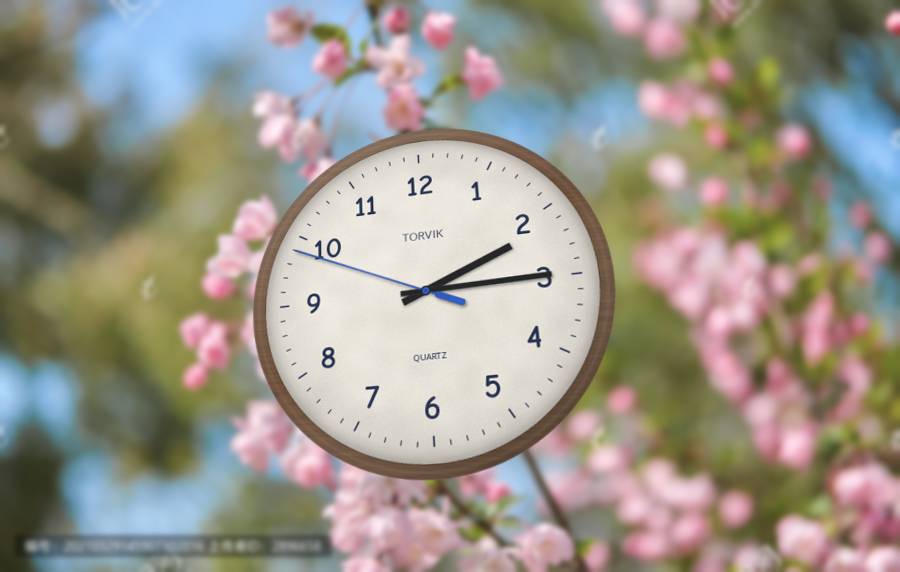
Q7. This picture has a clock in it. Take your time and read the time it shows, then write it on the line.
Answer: 2:14:49
